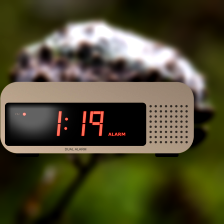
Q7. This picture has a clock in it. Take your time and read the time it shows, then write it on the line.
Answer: 1:19
